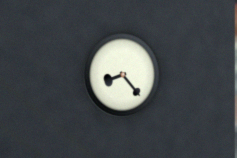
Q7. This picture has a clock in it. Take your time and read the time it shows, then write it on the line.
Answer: 8:23
